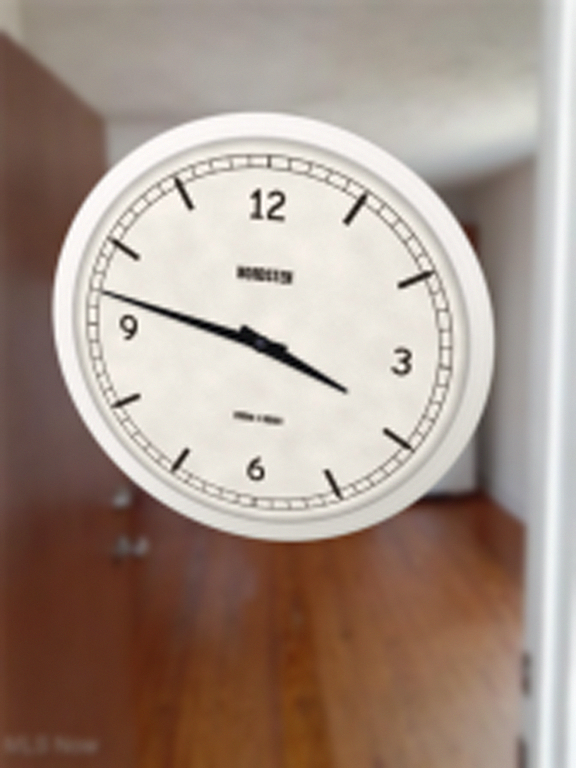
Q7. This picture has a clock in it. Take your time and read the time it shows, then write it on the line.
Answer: 3:47
